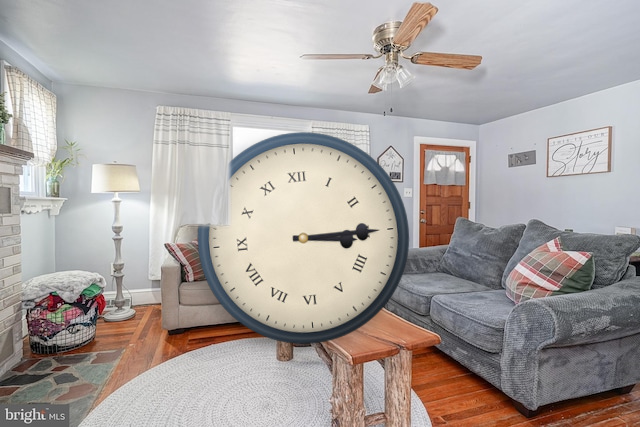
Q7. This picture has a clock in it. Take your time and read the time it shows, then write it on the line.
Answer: 3:15
